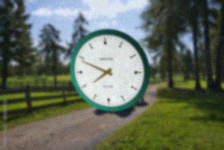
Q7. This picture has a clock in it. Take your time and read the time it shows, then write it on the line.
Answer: 7:49
